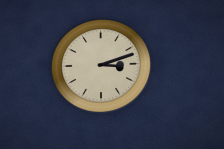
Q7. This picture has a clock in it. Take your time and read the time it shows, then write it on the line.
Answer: 3:12
